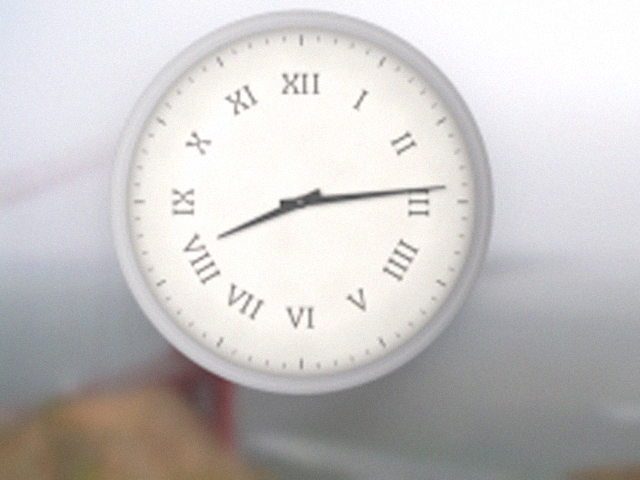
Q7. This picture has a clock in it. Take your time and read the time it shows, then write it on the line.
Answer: 8:14
